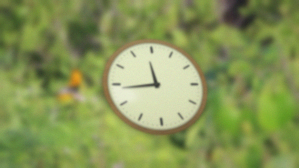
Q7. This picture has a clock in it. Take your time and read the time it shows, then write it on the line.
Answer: 11:44
